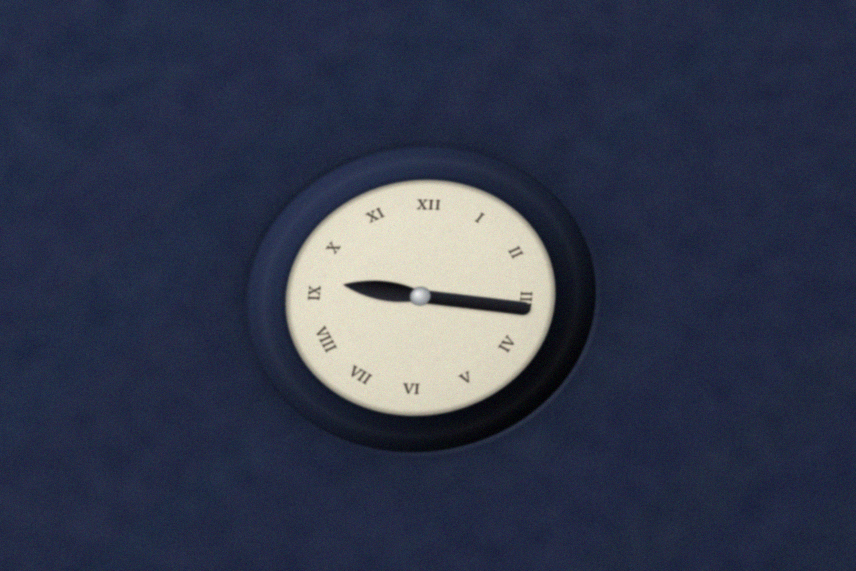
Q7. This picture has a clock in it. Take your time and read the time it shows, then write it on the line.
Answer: 9:16
